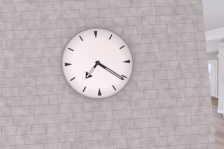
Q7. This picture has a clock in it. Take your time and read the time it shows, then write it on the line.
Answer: 7:21
